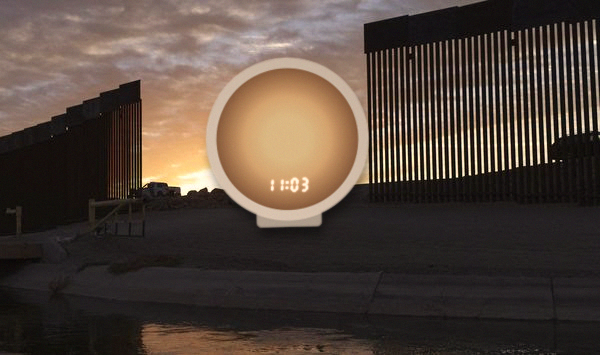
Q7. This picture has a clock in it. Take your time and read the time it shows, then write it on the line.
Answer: 11:03
